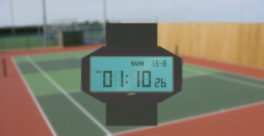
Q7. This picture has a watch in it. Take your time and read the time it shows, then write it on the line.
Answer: 1:10:26
